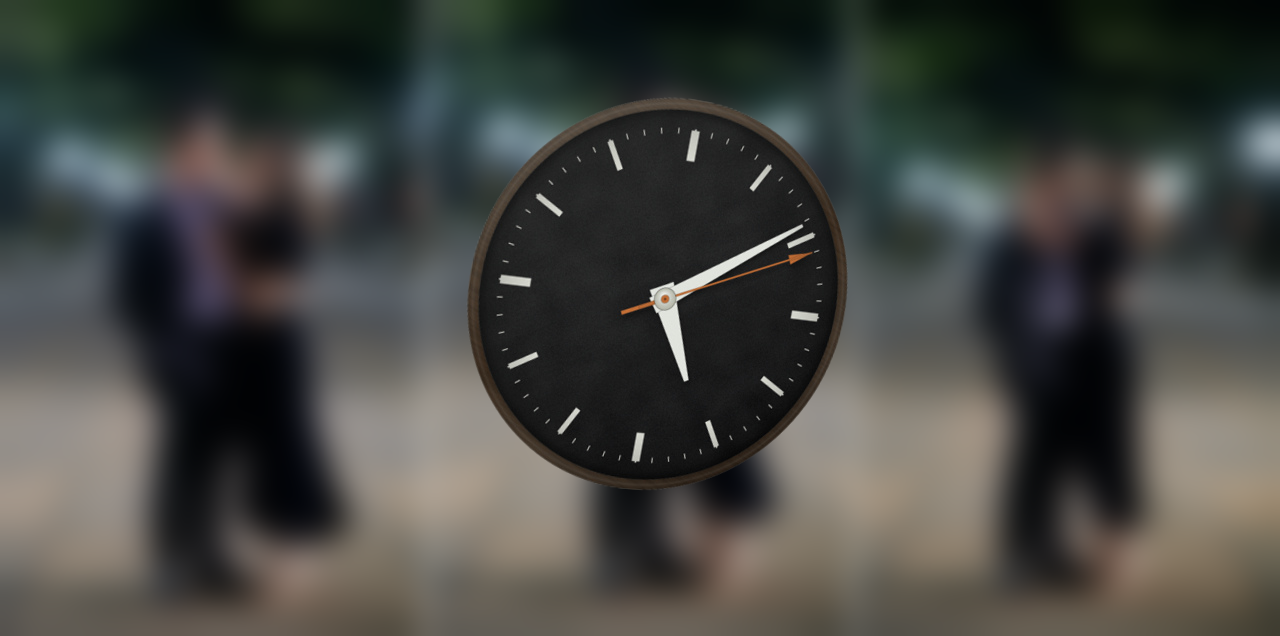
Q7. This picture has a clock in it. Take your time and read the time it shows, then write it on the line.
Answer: 5:09:11
